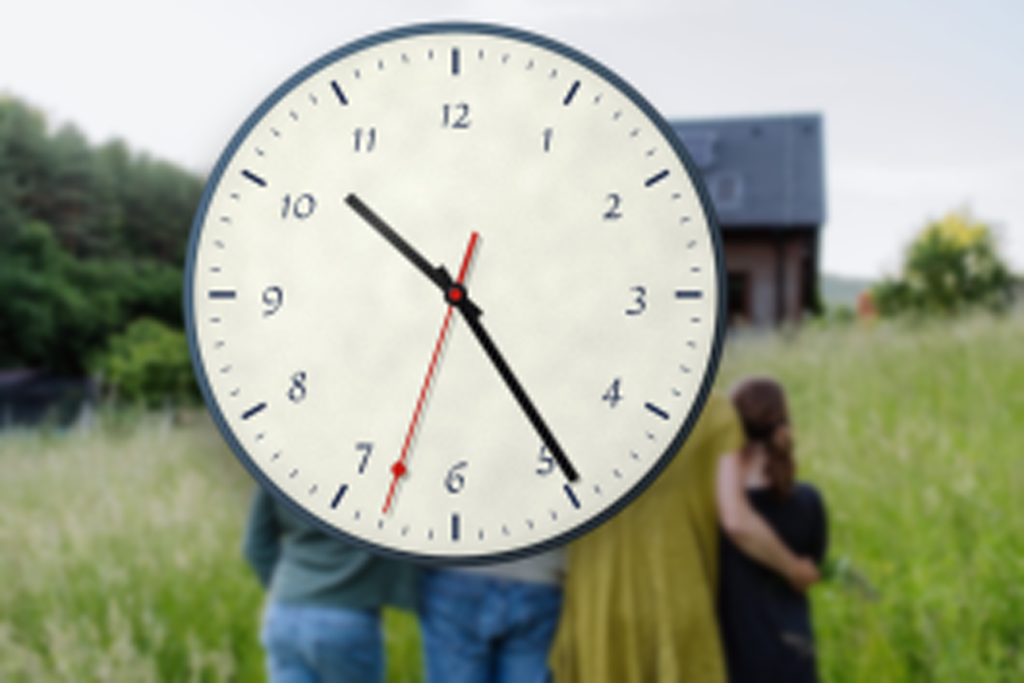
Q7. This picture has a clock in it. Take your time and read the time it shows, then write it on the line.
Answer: 10:24:33
